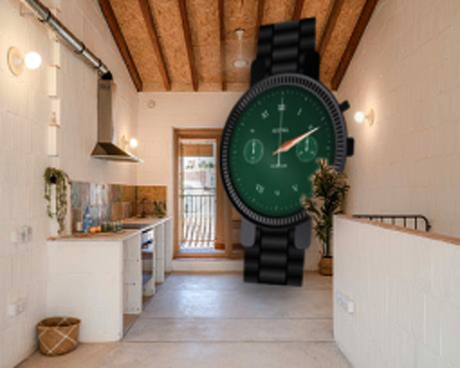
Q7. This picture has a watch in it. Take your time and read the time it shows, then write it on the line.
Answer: 2:11
